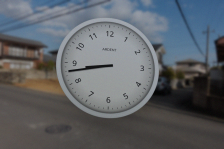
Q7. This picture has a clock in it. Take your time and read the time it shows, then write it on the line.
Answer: 8:43
